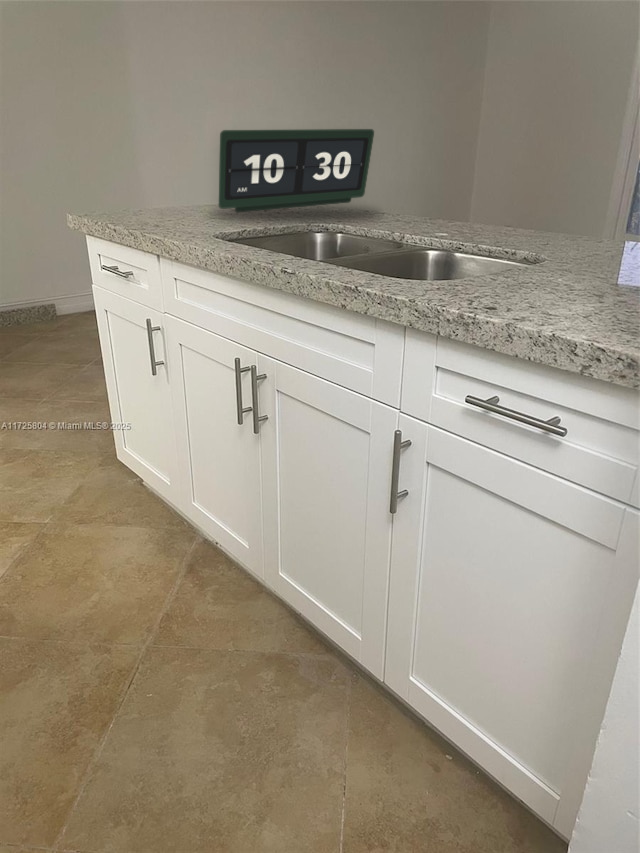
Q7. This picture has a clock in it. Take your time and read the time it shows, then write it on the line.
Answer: 10:30
